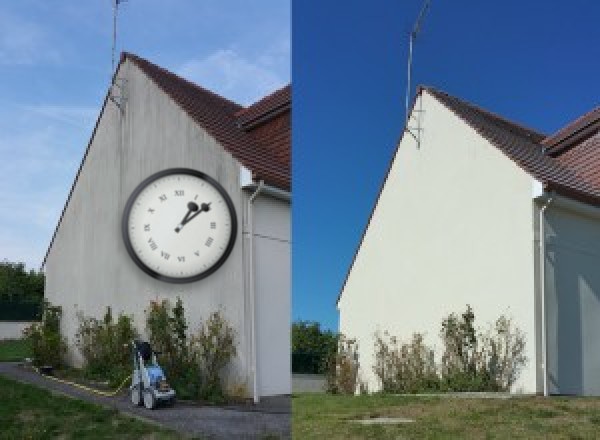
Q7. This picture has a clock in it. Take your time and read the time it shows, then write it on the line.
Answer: 1:09
